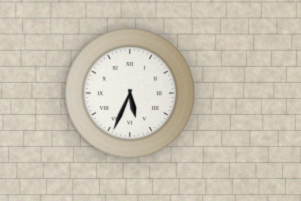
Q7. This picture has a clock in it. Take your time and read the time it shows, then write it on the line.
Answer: 5:34
